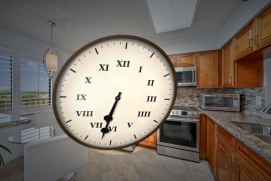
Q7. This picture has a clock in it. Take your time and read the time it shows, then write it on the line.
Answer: 6:32
